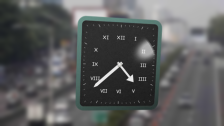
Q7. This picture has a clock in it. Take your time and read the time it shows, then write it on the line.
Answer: 4:38
